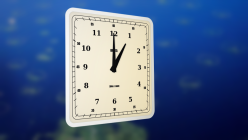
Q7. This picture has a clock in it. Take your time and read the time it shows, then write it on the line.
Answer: 1:00
